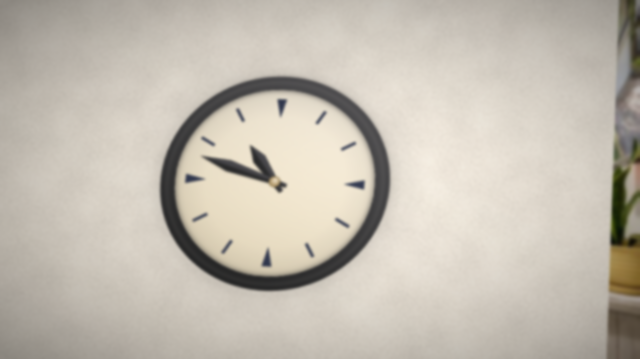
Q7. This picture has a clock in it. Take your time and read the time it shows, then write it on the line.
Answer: 10:48
